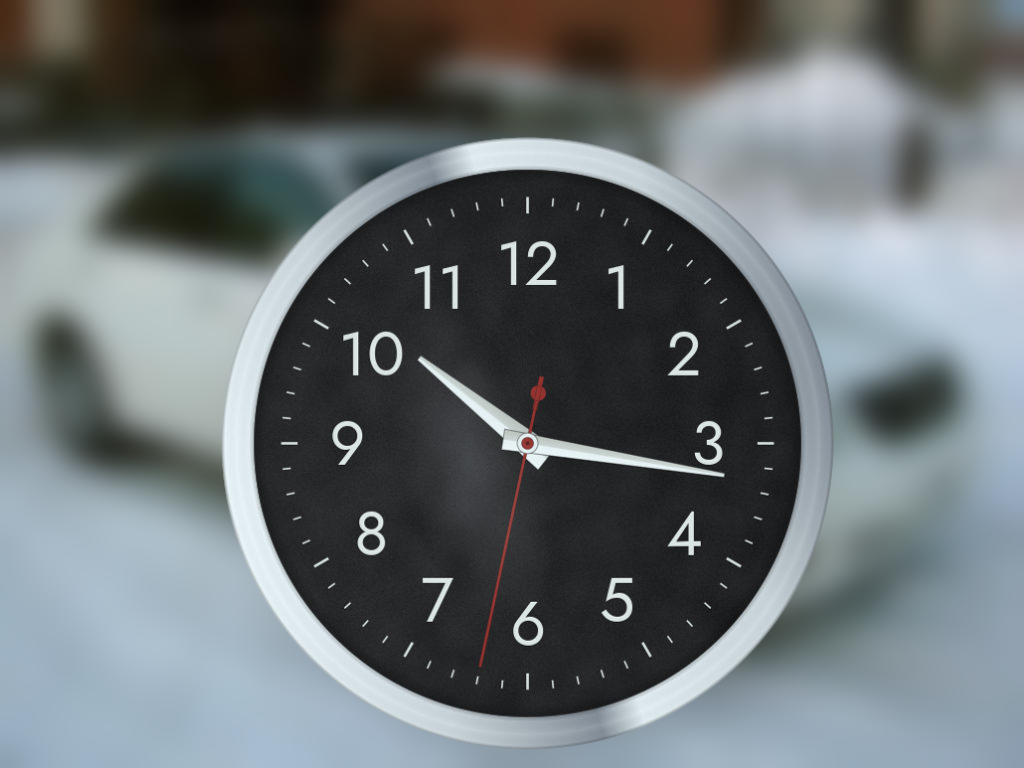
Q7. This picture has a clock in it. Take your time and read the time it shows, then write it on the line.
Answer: 10:16:32
